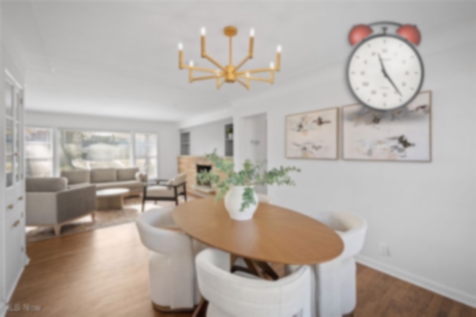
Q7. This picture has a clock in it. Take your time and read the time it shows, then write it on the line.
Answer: 11:24
